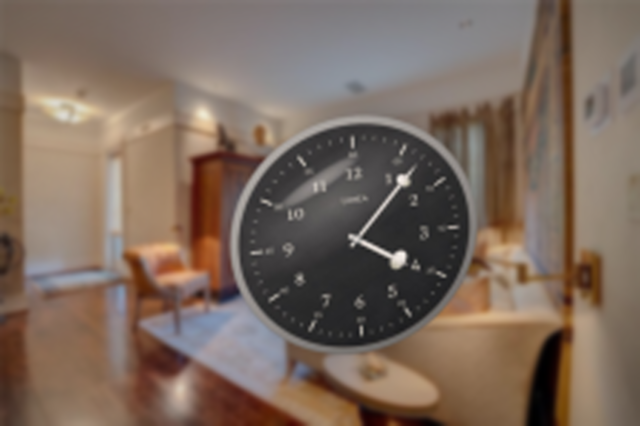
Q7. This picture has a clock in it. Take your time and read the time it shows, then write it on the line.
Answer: 4:07
